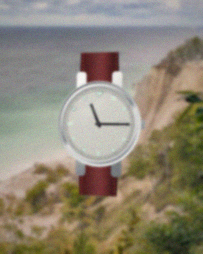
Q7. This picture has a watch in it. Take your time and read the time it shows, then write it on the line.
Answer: 11:15
